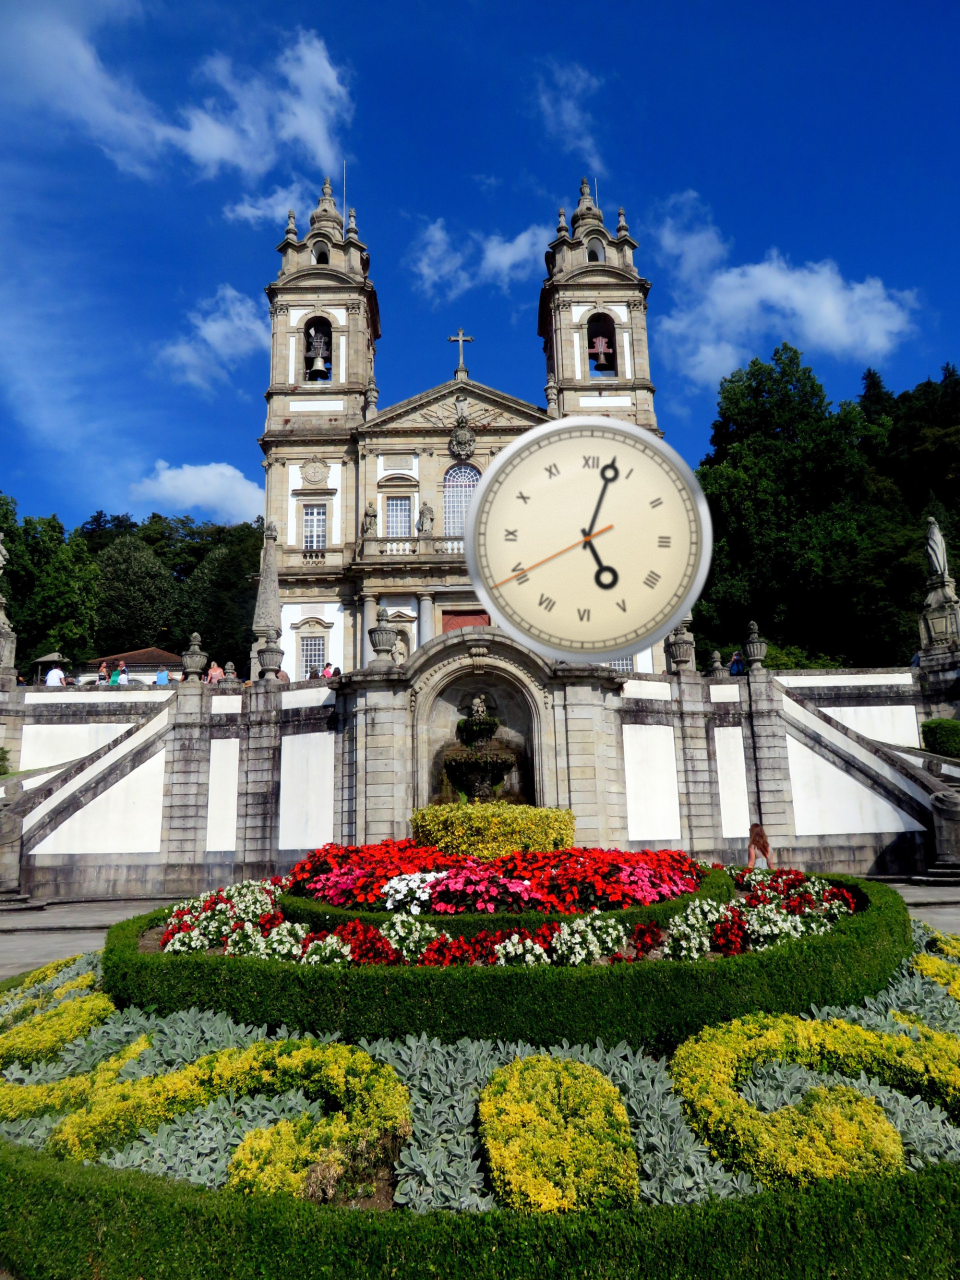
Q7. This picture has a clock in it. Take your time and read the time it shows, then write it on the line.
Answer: 5:02:40
